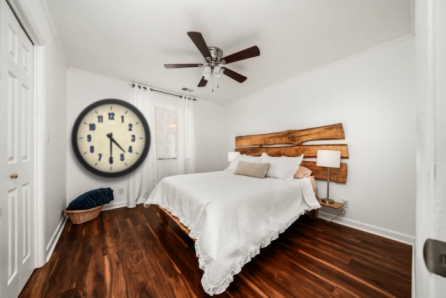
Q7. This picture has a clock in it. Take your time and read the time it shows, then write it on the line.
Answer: 4:30
